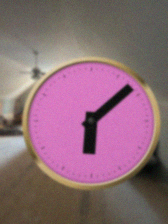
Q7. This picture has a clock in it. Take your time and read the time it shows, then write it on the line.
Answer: 6:08
